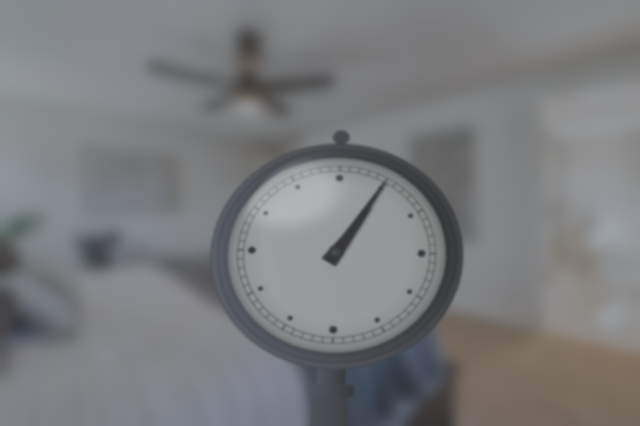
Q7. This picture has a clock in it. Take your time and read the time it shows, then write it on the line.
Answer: 1:05
